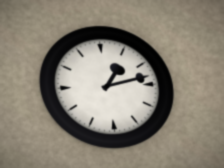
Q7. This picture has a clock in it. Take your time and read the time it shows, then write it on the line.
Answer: 1:13
